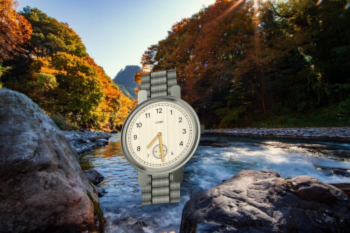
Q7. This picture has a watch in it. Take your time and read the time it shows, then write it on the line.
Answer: 7:29
